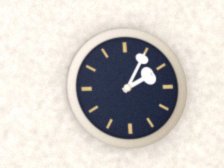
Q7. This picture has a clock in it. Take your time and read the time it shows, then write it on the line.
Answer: 2:05
